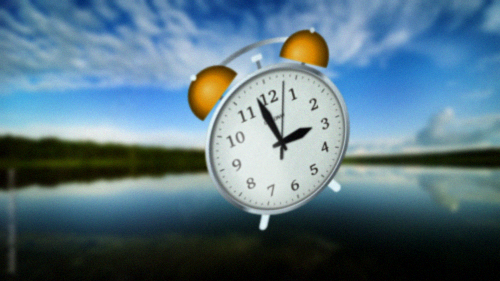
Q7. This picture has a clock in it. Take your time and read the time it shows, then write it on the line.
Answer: 2:58:03
